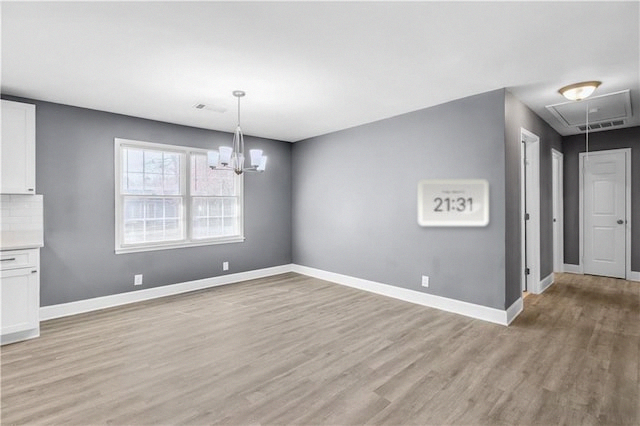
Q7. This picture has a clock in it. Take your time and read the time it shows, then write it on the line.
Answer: 21:31
